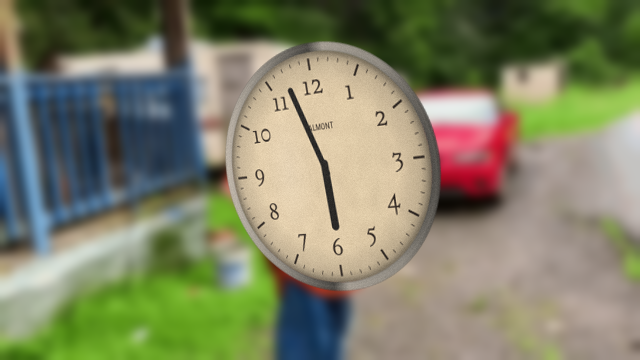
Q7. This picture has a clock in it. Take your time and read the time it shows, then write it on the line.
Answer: 5:57
